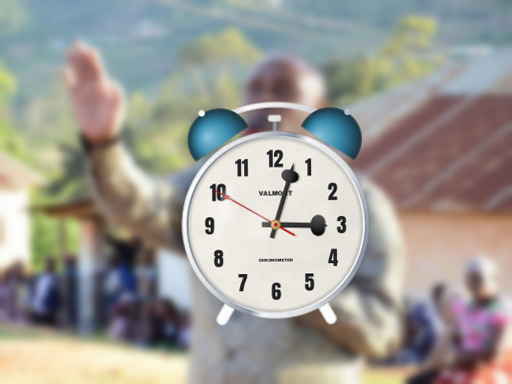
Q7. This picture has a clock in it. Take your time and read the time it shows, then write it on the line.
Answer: 3:02:50
